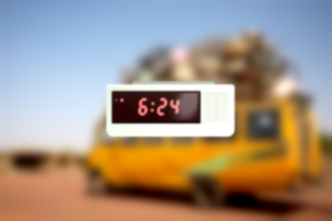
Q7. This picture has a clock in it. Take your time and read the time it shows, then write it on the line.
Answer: 6:24
